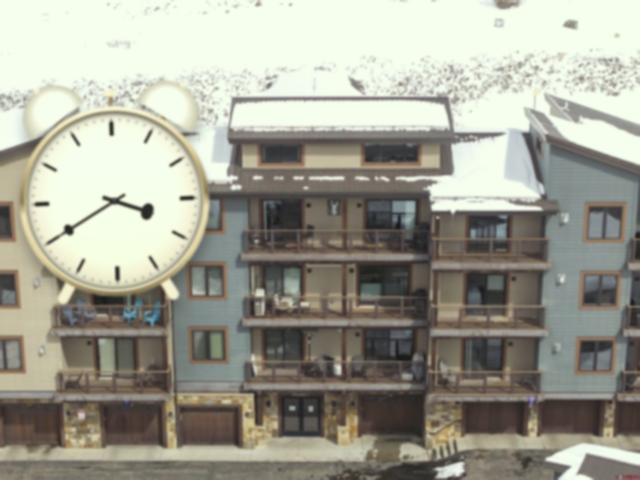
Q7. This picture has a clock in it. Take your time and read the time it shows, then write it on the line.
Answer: 3:40
